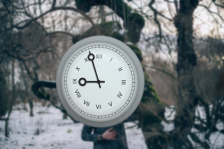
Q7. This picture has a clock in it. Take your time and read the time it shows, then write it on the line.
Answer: 8:57
